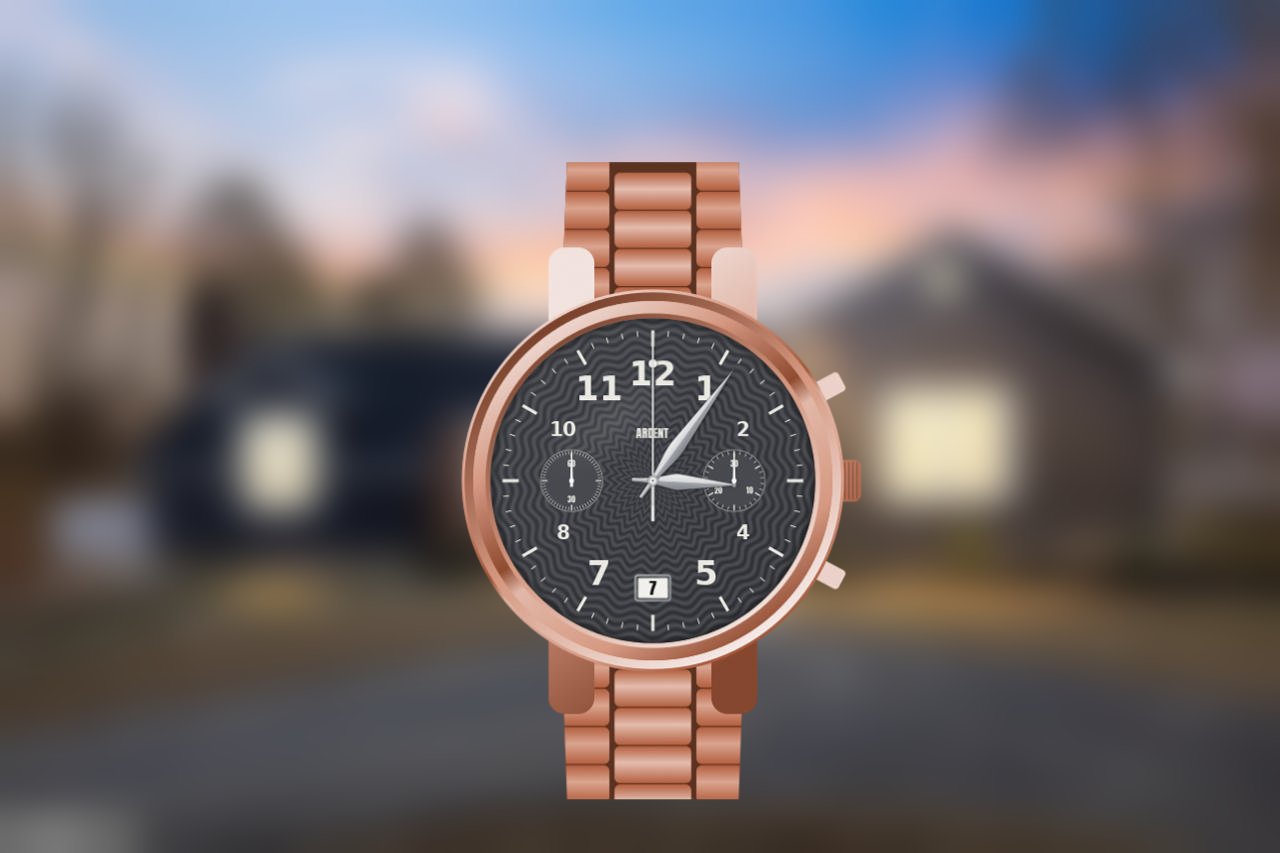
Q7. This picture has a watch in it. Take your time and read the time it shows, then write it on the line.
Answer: 3:06
